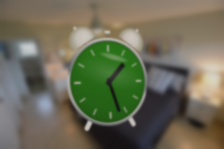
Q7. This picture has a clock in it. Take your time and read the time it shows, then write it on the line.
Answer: 1:27
